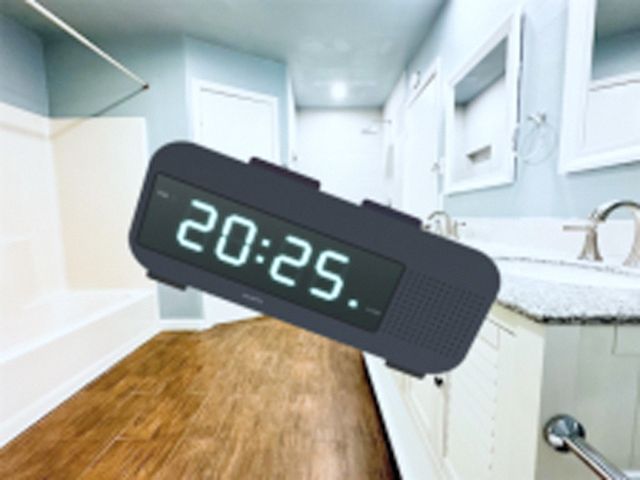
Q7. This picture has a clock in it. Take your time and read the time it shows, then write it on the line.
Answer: 20:25
